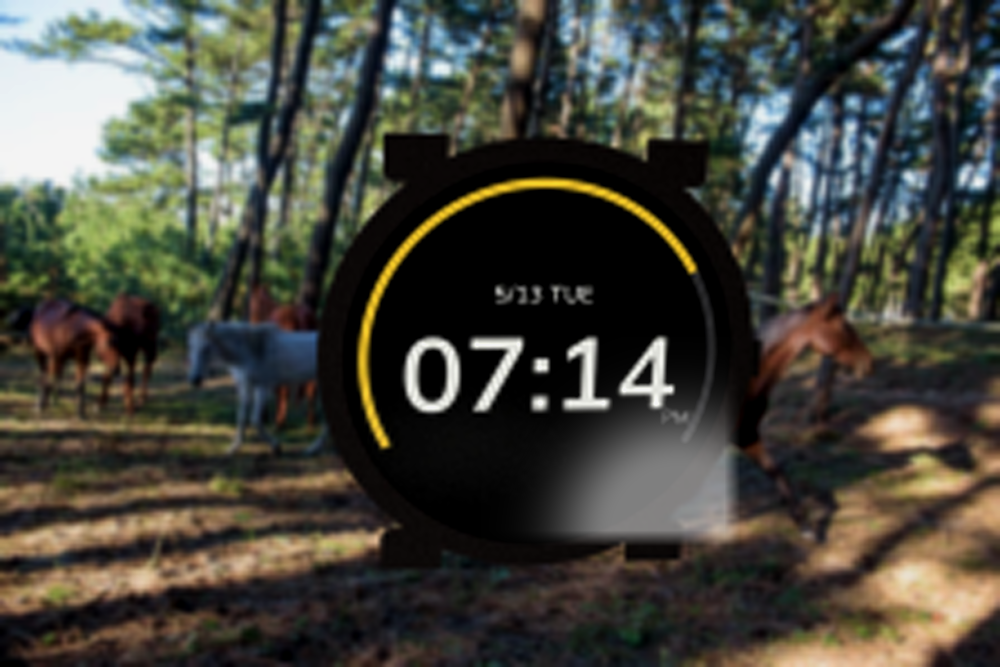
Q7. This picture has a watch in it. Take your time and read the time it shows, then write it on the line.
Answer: 7:14
